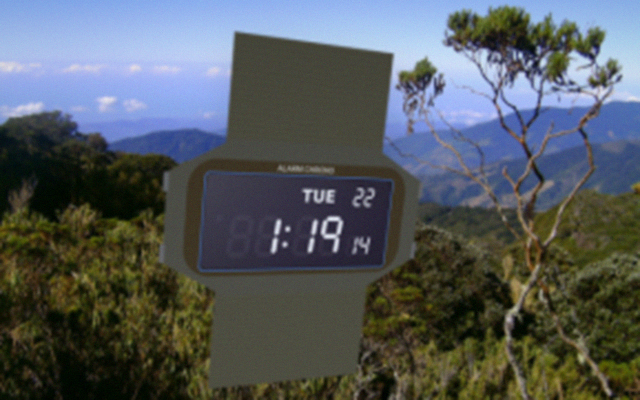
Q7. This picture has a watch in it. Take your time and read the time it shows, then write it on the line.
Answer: 1:19:14
